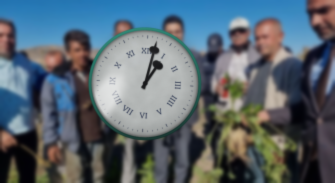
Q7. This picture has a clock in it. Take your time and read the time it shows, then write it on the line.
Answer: 1:02
